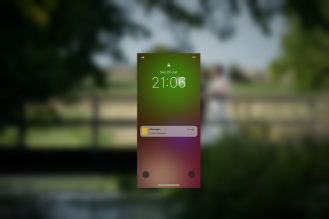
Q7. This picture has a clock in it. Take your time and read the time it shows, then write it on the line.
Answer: 21:06
